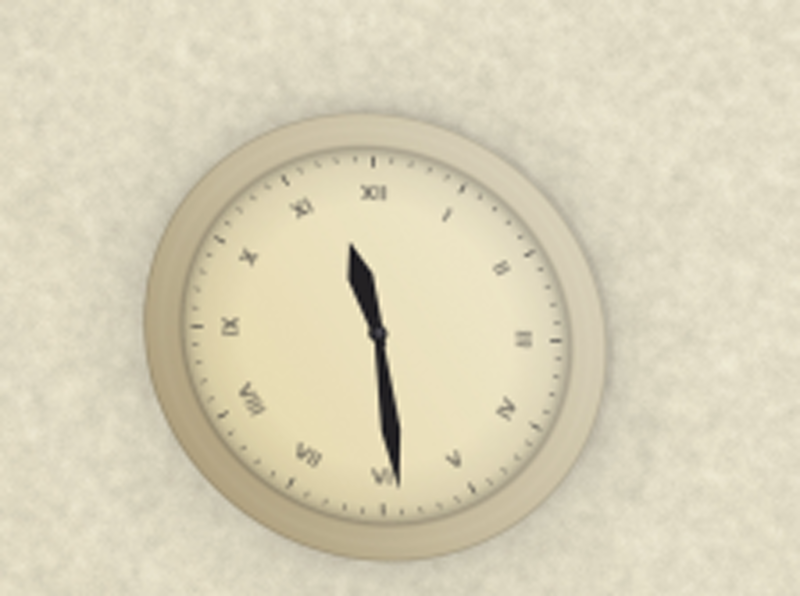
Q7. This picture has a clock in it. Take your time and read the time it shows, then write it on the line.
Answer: 11:29
